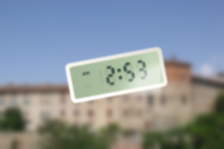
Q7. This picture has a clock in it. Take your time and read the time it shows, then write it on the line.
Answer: 2:53
